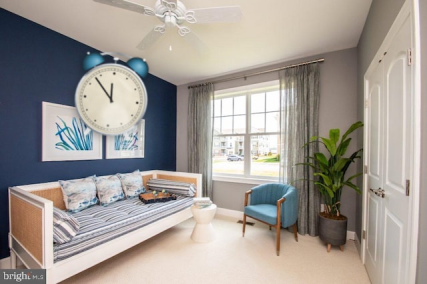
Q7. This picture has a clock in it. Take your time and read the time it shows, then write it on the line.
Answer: 11:53
